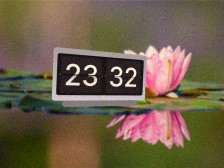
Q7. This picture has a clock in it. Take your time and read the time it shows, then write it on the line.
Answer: 23:32
